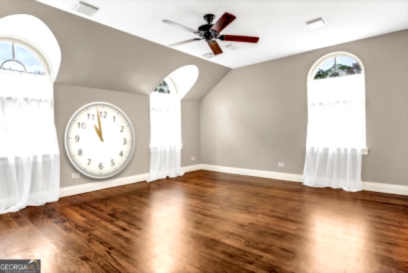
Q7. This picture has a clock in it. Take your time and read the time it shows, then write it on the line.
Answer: 10:58
